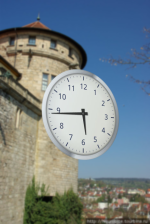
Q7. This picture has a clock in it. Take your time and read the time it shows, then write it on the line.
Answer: 5:44
